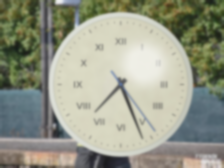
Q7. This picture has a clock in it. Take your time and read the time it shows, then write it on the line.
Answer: 7:26:24
